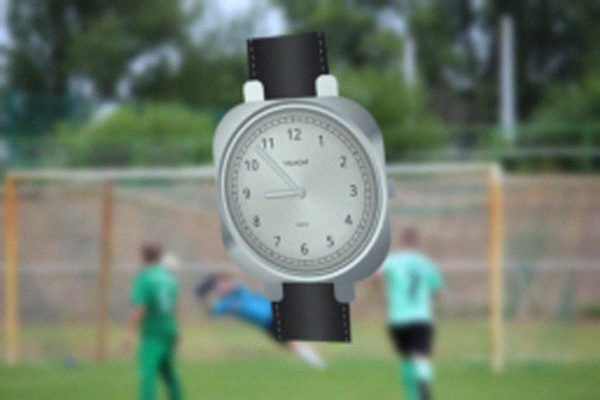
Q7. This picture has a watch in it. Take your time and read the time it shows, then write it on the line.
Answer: 8:53
